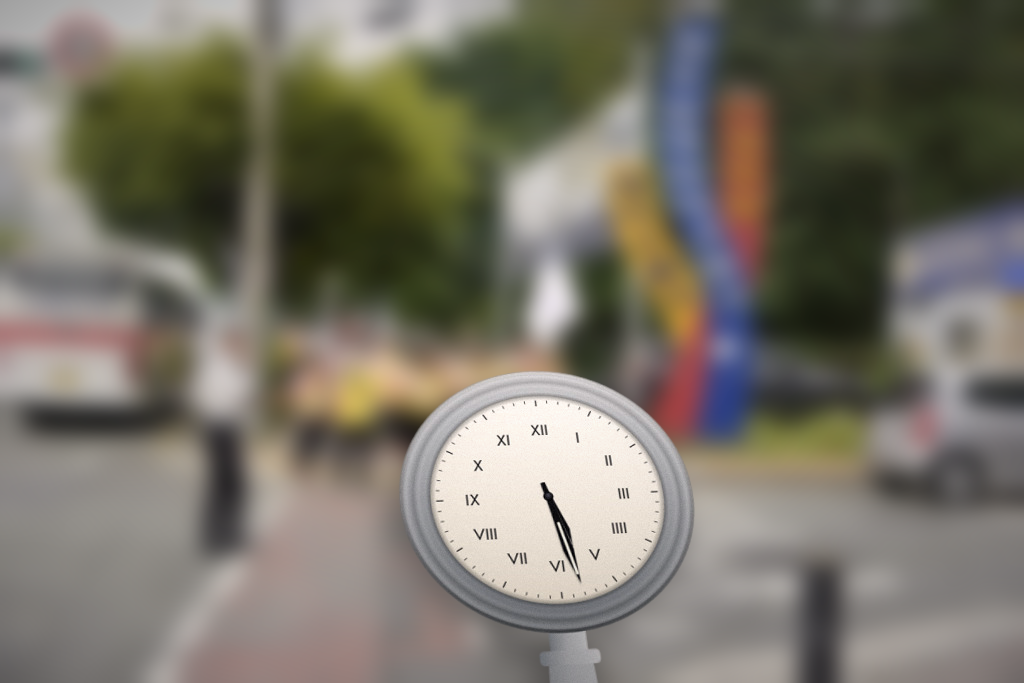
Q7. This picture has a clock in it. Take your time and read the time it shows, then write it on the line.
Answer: 5:28
